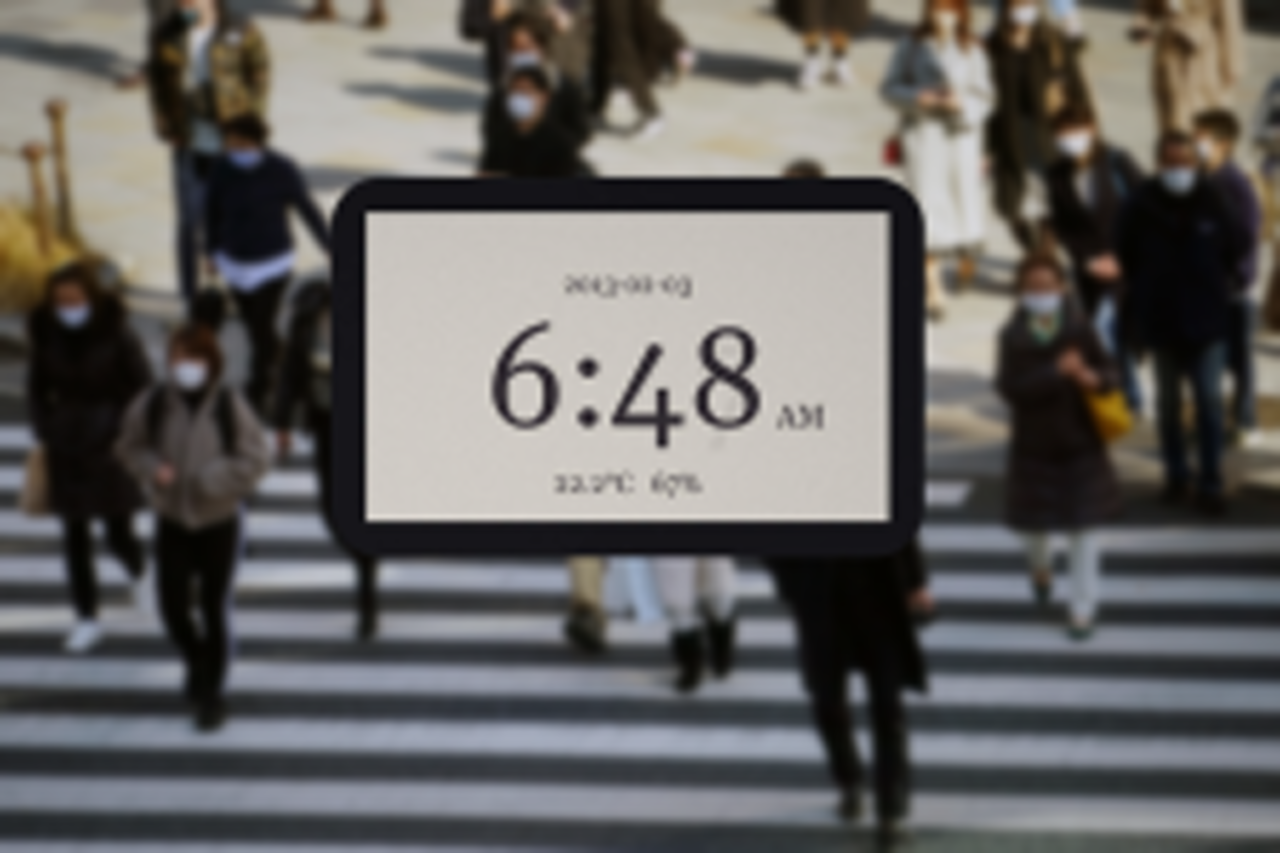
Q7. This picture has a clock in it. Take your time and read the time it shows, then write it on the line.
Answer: 6:48
